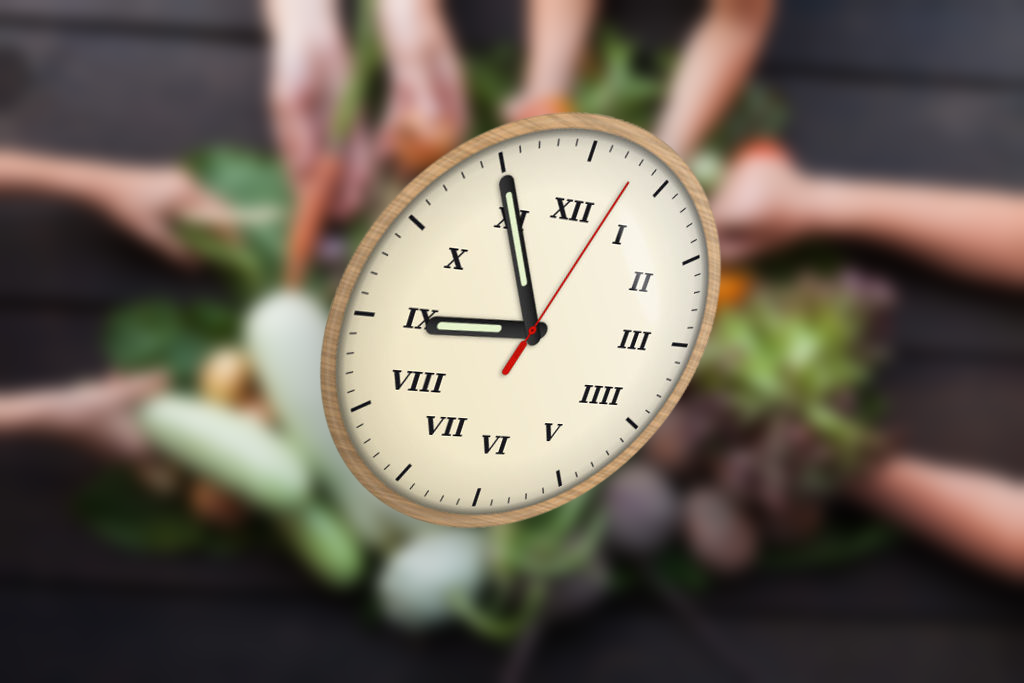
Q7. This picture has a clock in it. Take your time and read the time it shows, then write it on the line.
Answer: 8:55:03
